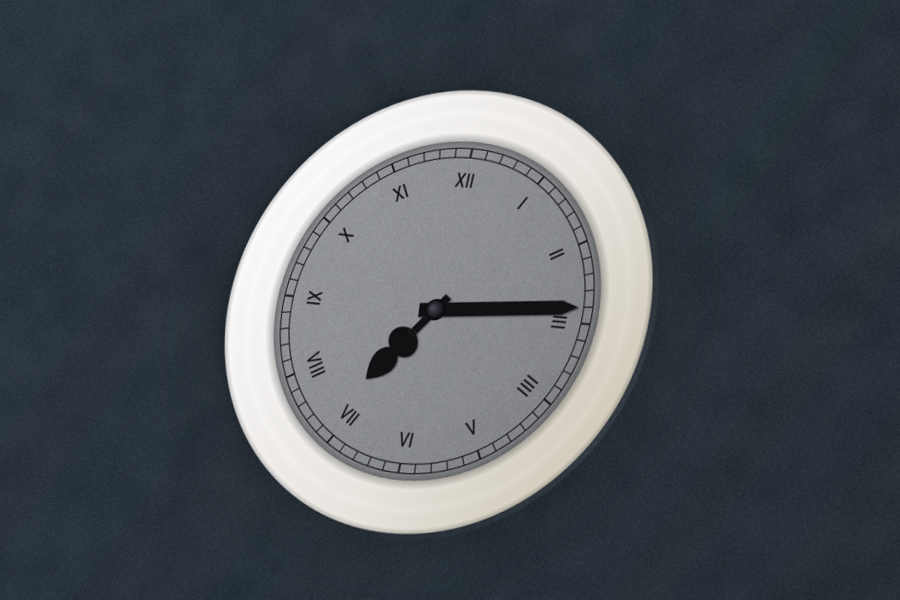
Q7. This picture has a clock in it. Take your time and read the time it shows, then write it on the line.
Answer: 7:14
